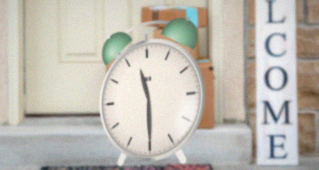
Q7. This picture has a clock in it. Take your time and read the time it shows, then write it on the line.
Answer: 11:30
